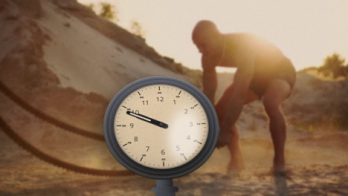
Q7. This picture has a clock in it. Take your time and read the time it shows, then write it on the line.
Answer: 9:49
